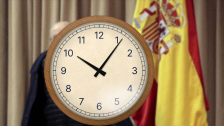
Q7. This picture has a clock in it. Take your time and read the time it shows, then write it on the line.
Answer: 10:06
